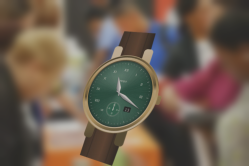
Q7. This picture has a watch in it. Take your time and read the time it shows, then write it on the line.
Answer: 11:19
